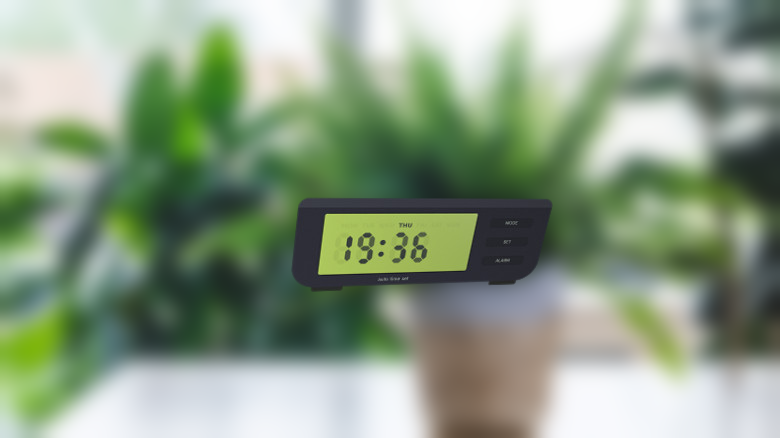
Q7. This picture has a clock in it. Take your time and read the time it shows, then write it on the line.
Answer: 19:36
